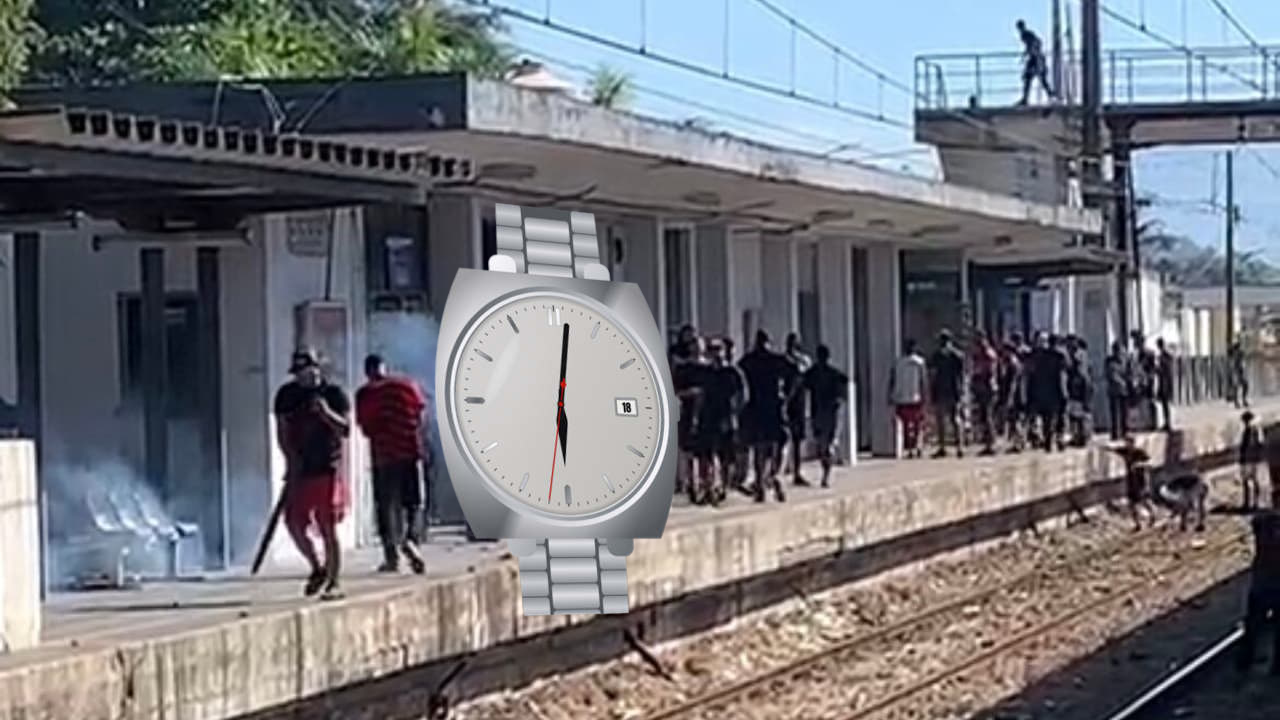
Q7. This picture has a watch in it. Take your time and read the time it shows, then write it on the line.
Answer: 6:01:32
